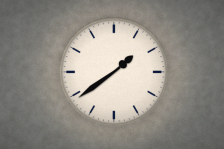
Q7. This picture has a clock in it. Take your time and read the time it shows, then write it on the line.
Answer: 1:39
